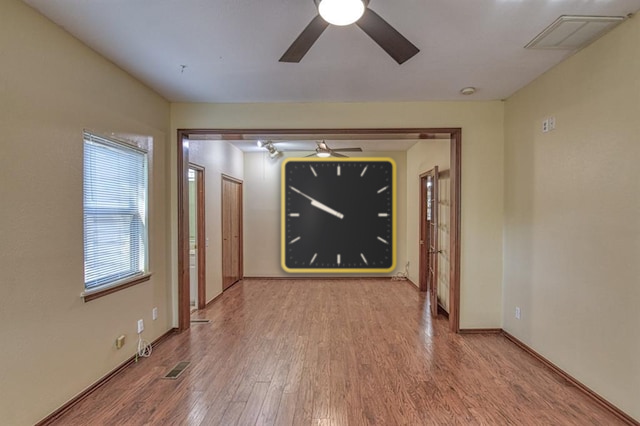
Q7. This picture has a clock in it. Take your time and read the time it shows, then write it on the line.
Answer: 9:50
